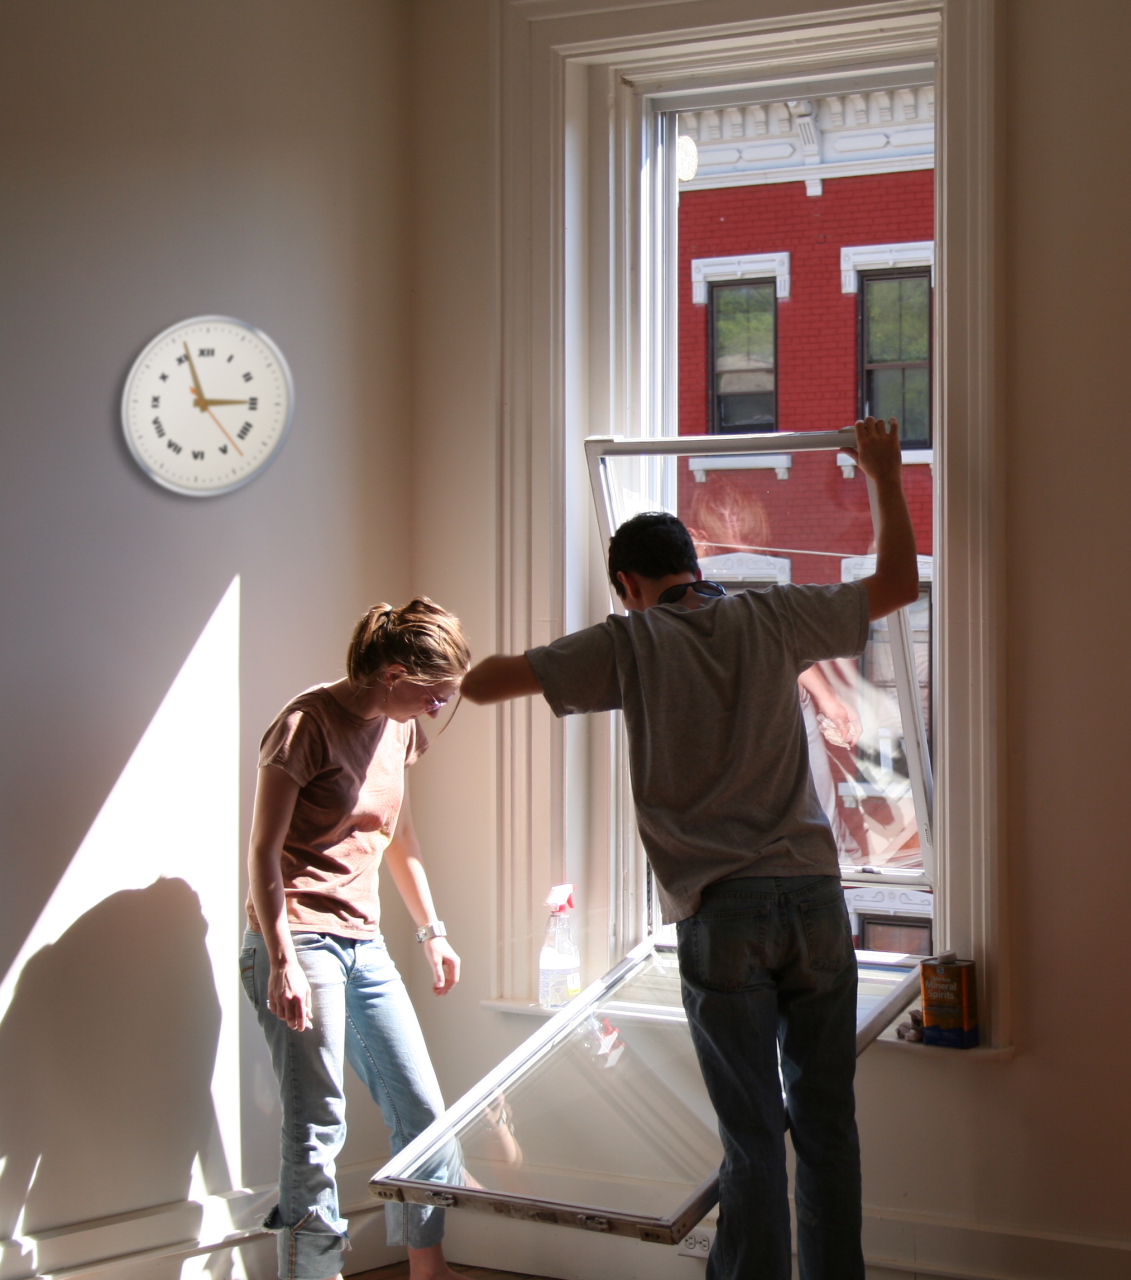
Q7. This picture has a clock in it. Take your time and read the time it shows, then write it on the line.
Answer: 2:56:23
